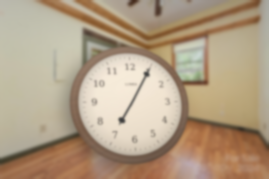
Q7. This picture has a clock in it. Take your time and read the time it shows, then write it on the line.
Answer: 7:05
